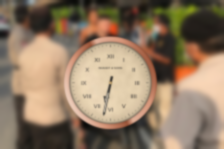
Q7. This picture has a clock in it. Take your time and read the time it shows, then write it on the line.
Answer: 6:32
